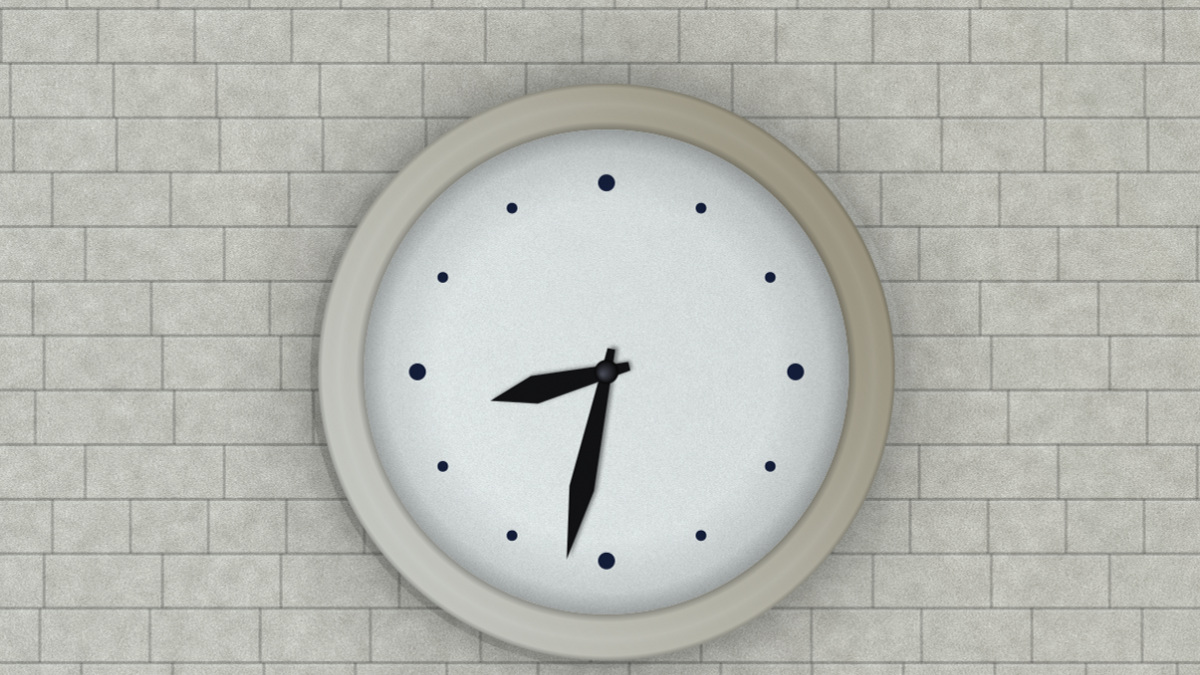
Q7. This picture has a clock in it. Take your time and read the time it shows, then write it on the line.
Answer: 8:32
